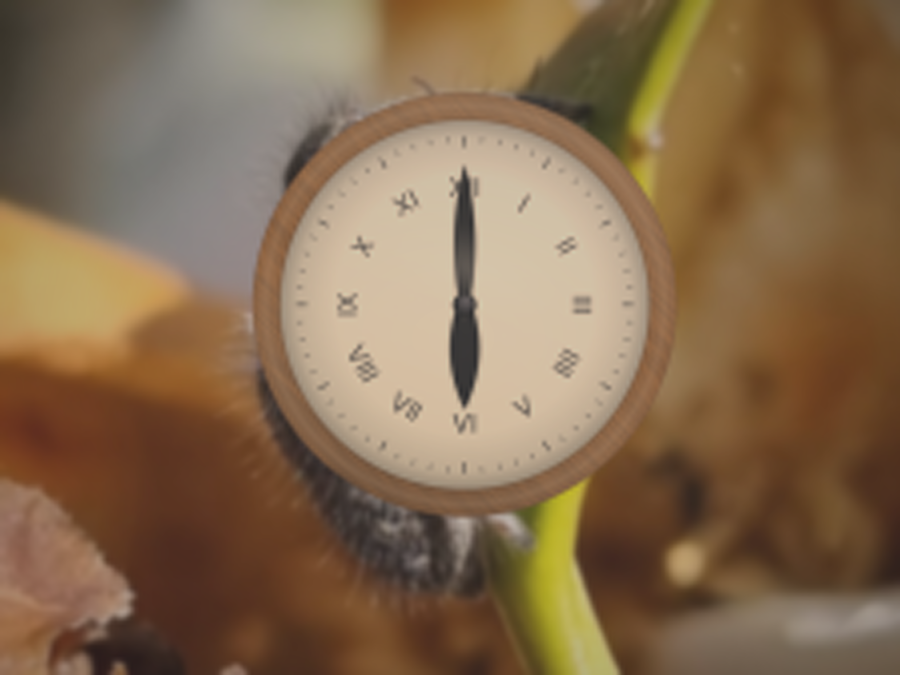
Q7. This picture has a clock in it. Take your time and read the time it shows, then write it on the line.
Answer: 6:00
